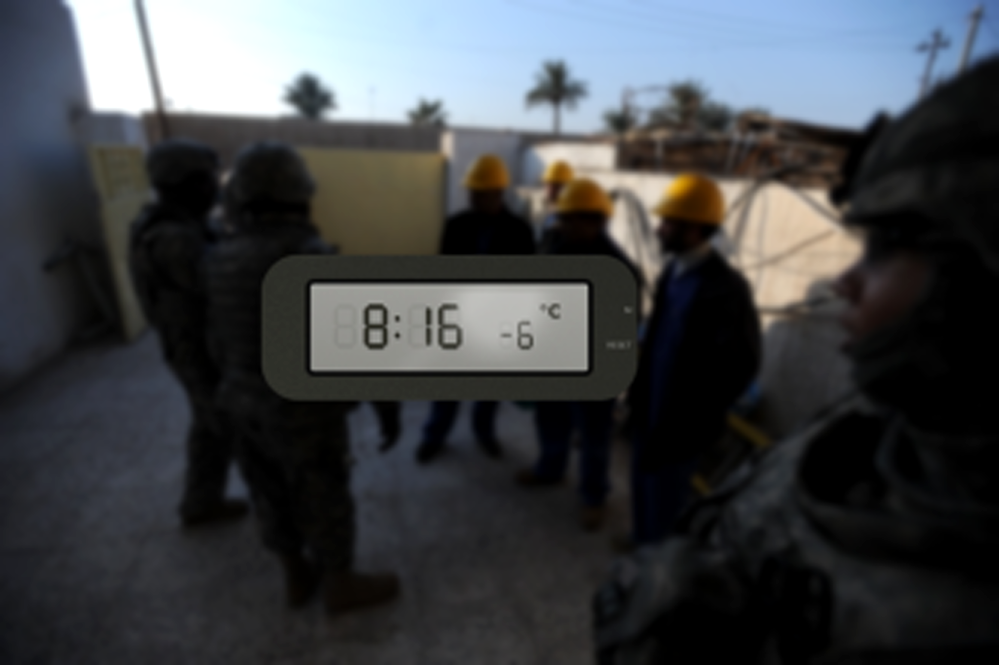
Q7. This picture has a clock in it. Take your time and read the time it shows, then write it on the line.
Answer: 8:16
